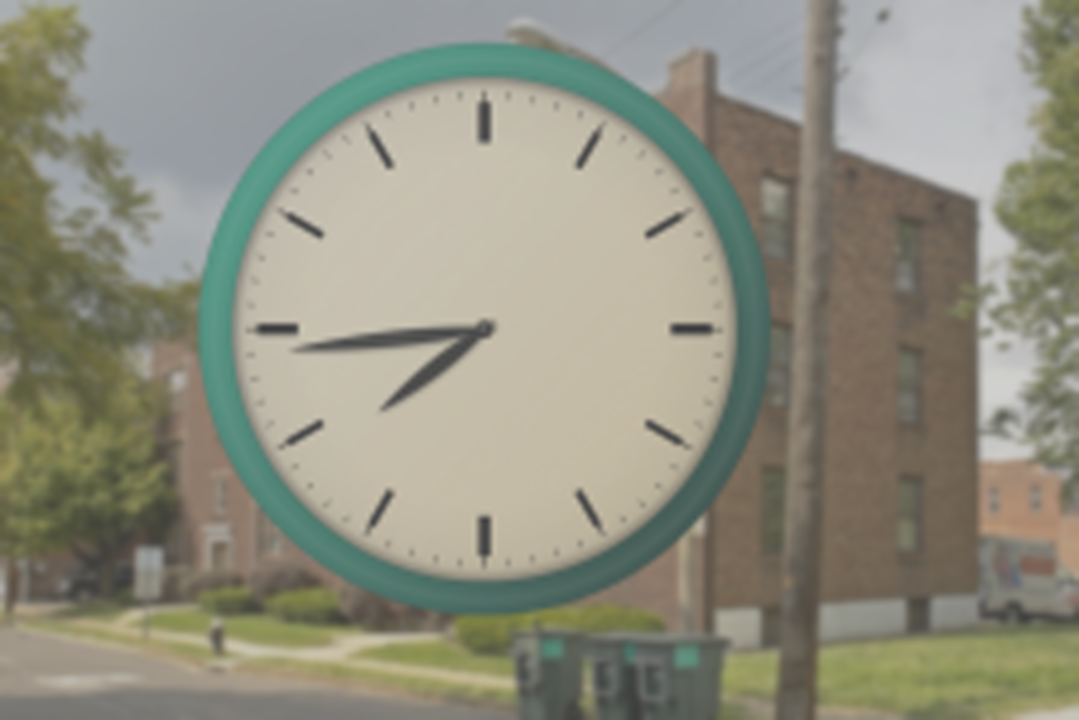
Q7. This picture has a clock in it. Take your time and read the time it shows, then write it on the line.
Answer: 7:44
